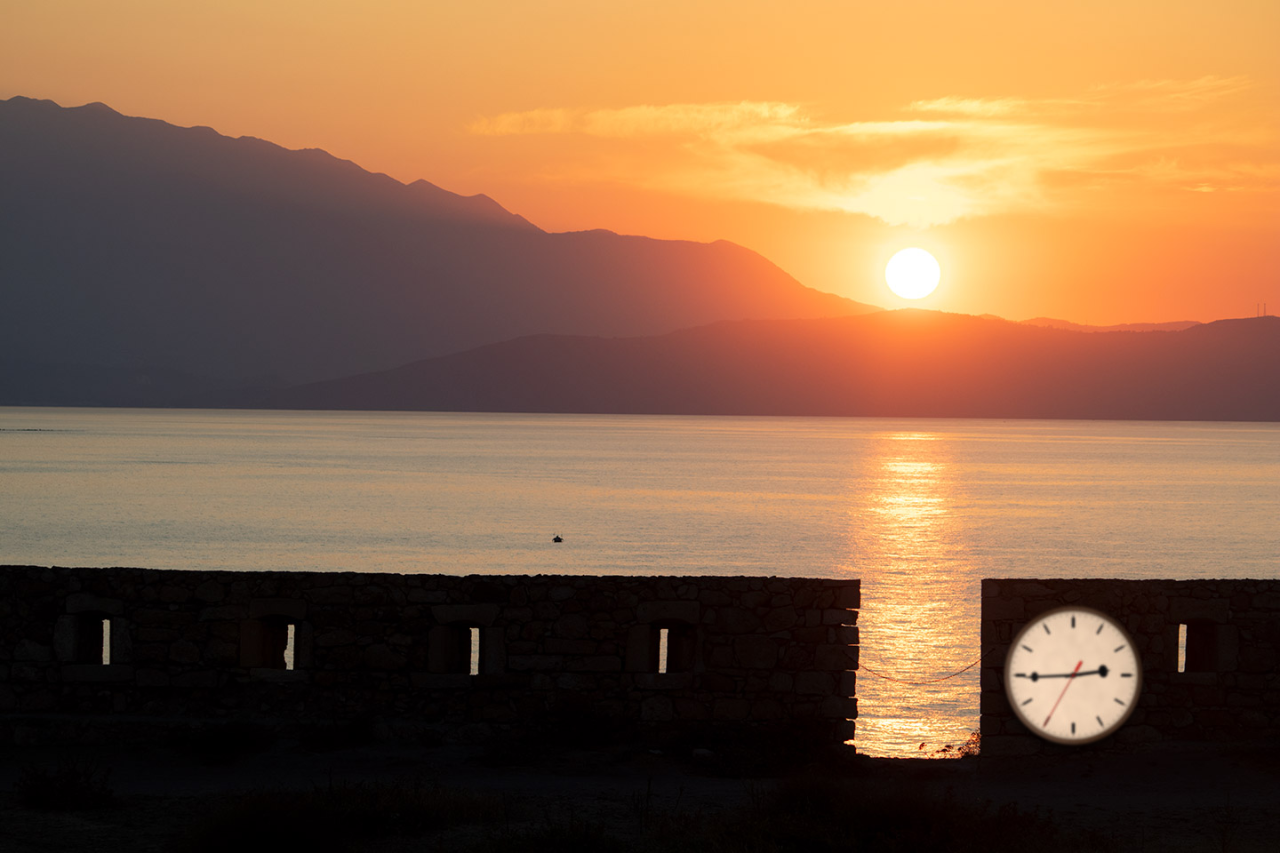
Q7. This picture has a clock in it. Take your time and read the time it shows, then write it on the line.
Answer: 2:44:35
